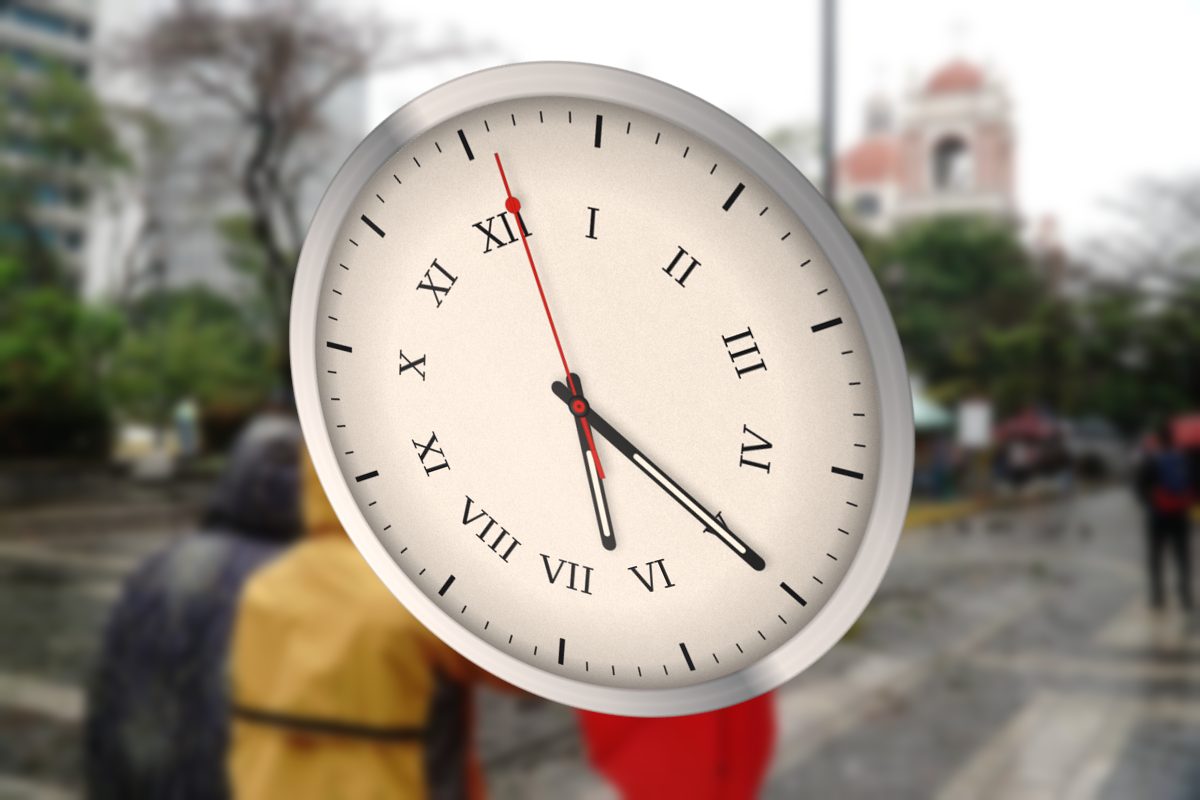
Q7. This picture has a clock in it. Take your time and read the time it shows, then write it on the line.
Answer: 6:25:01
